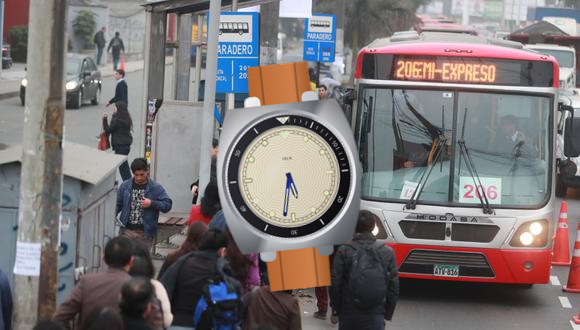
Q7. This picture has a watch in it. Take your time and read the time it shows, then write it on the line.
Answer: 5:32
